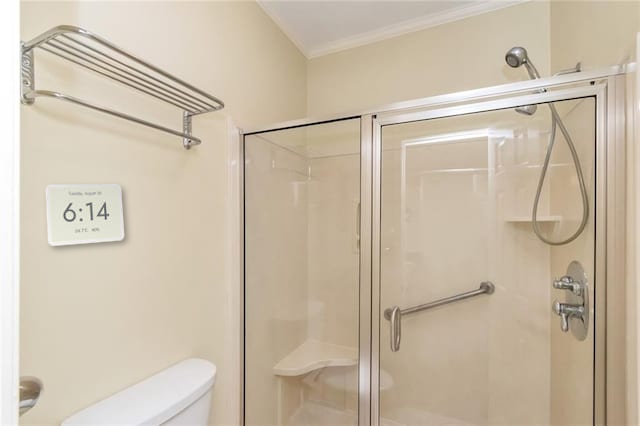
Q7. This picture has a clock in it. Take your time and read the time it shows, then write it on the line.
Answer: 6:14
